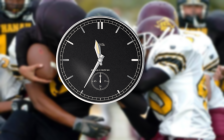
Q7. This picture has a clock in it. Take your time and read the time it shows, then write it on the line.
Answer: 11:35
